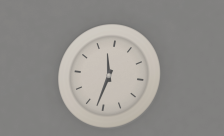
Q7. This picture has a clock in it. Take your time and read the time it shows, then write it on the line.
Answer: 11:32
